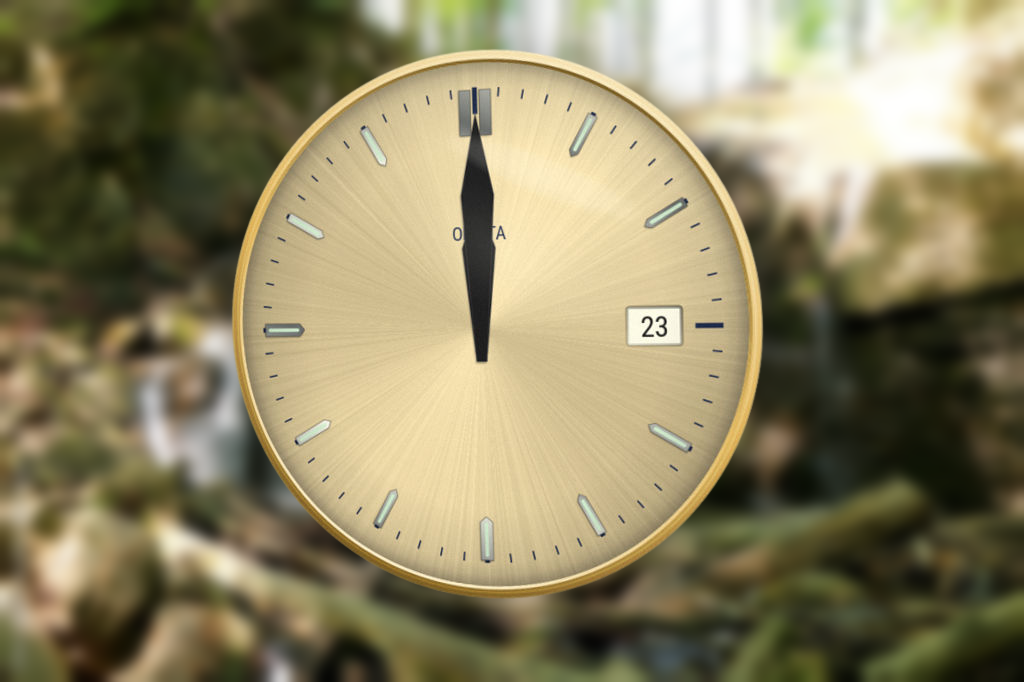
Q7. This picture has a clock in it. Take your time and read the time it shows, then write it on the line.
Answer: 12:00
